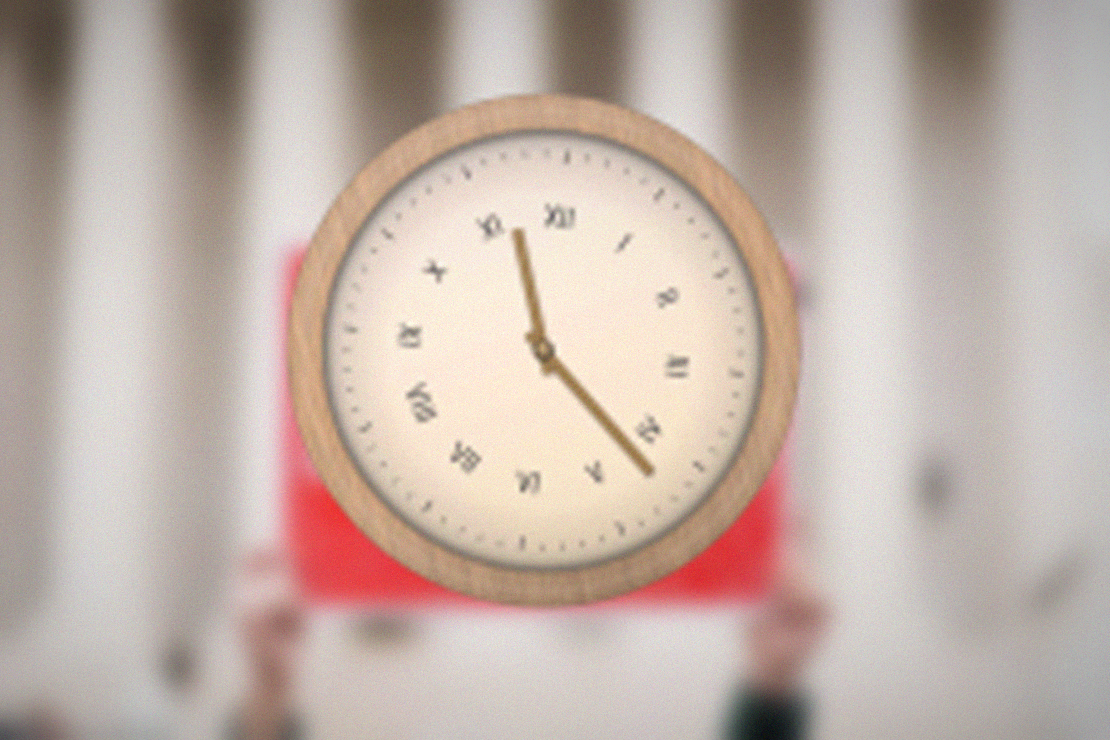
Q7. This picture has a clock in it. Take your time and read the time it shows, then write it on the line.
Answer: 11:22
